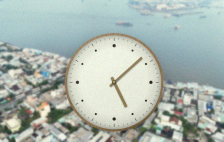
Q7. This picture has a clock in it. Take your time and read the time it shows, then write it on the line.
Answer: 5:08
